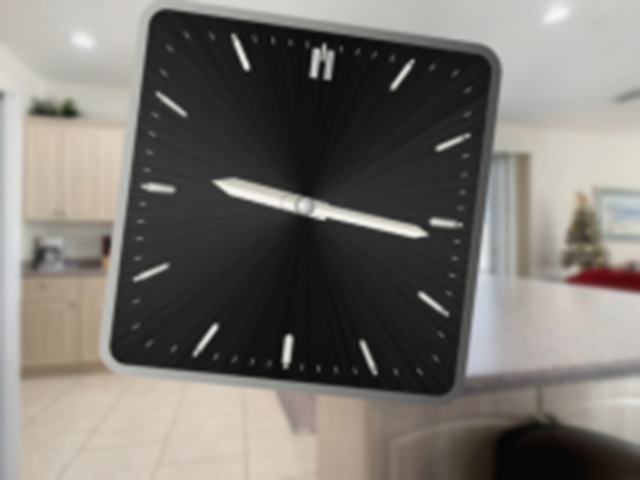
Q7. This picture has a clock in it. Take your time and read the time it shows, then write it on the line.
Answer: 9:16
